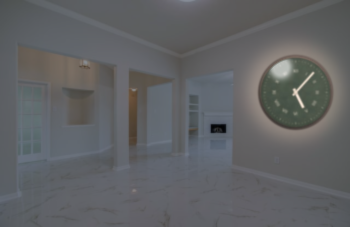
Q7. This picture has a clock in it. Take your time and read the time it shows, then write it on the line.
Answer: 5:07
